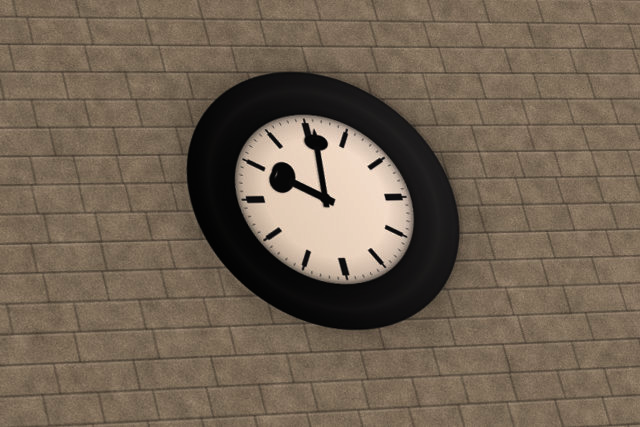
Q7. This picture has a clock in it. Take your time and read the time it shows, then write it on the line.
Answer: 10:01
